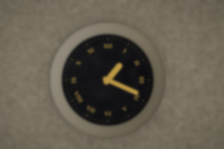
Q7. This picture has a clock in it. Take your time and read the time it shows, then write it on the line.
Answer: 1:19
